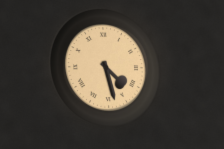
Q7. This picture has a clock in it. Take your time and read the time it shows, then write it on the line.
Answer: 4:28
